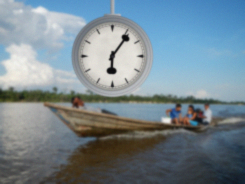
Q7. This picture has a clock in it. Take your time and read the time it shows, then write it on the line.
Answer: 6:06
